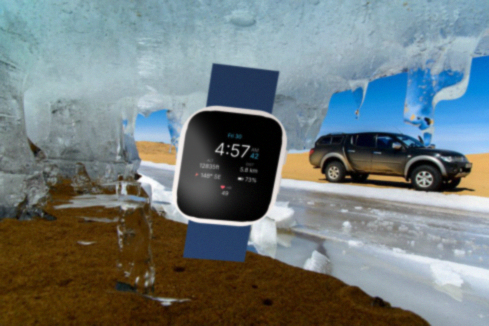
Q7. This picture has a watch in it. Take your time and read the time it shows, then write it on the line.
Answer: 4:57
